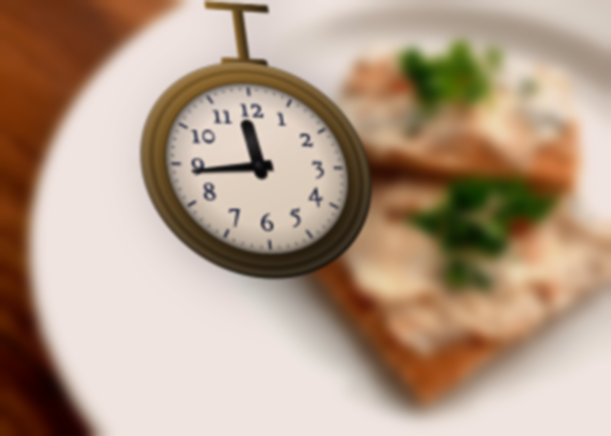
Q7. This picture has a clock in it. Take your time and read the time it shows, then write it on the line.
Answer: 11:44
